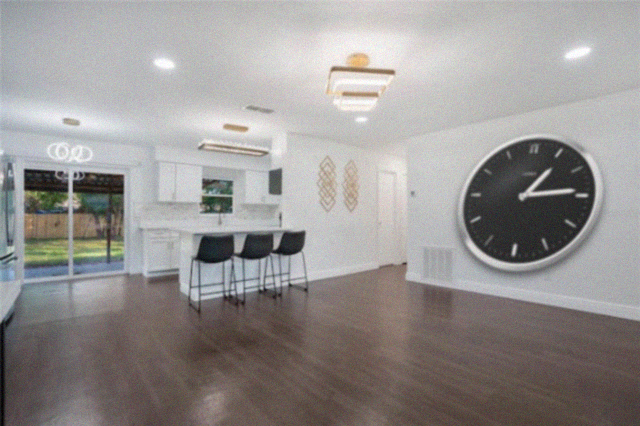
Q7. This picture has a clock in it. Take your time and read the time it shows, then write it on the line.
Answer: 1:14
